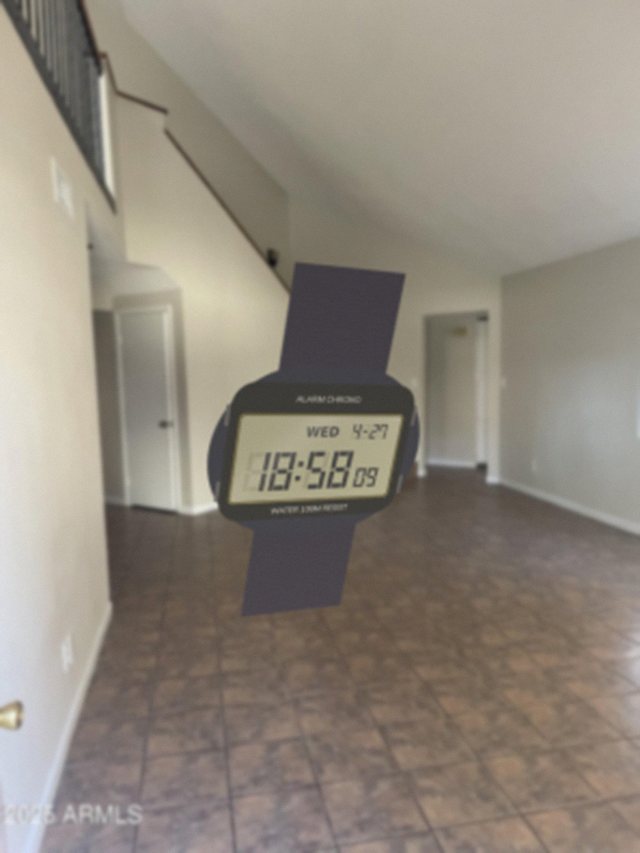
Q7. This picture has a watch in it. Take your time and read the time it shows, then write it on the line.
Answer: 18:58:09
